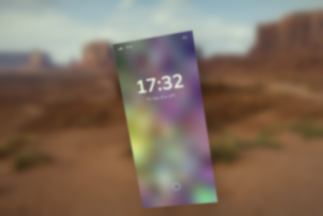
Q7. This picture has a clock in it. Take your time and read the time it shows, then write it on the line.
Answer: 17:32
